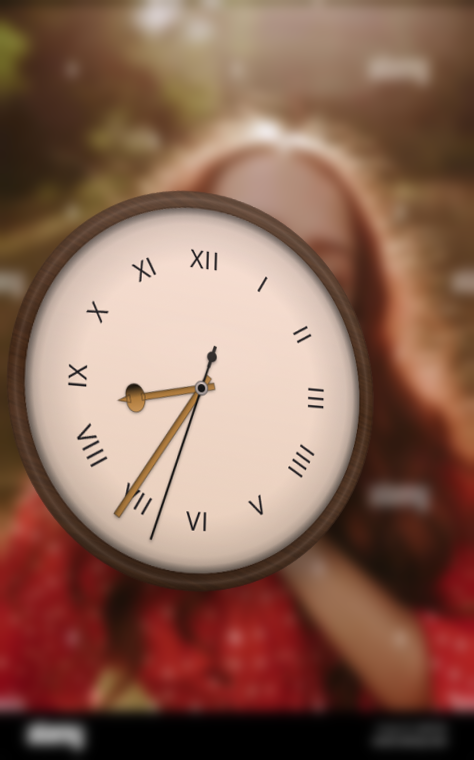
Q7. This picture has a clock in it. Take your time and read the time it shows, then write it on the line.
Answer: 8:35:33
